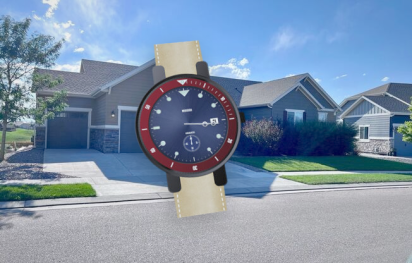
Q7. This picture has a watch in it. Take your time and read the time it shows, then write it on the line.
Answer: 3:16
